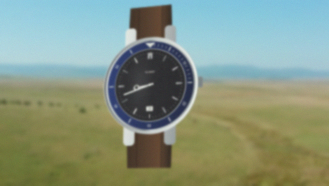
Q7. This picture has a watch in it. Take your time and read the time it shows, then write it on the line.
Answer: 8:42
